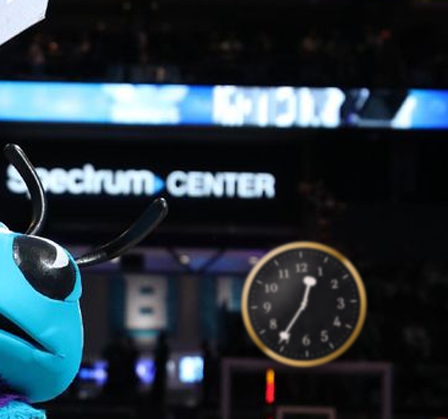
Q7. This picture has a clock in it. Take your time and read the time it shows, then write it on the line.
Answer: 12:36
